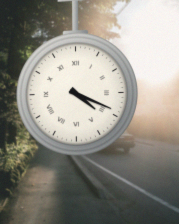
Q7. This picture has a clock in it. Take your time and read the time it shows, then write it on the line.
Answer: 4:19
